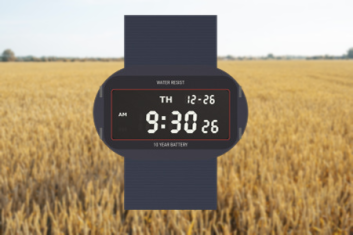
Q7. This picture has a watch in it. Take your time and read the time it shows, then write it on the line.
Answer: 9:30:26
